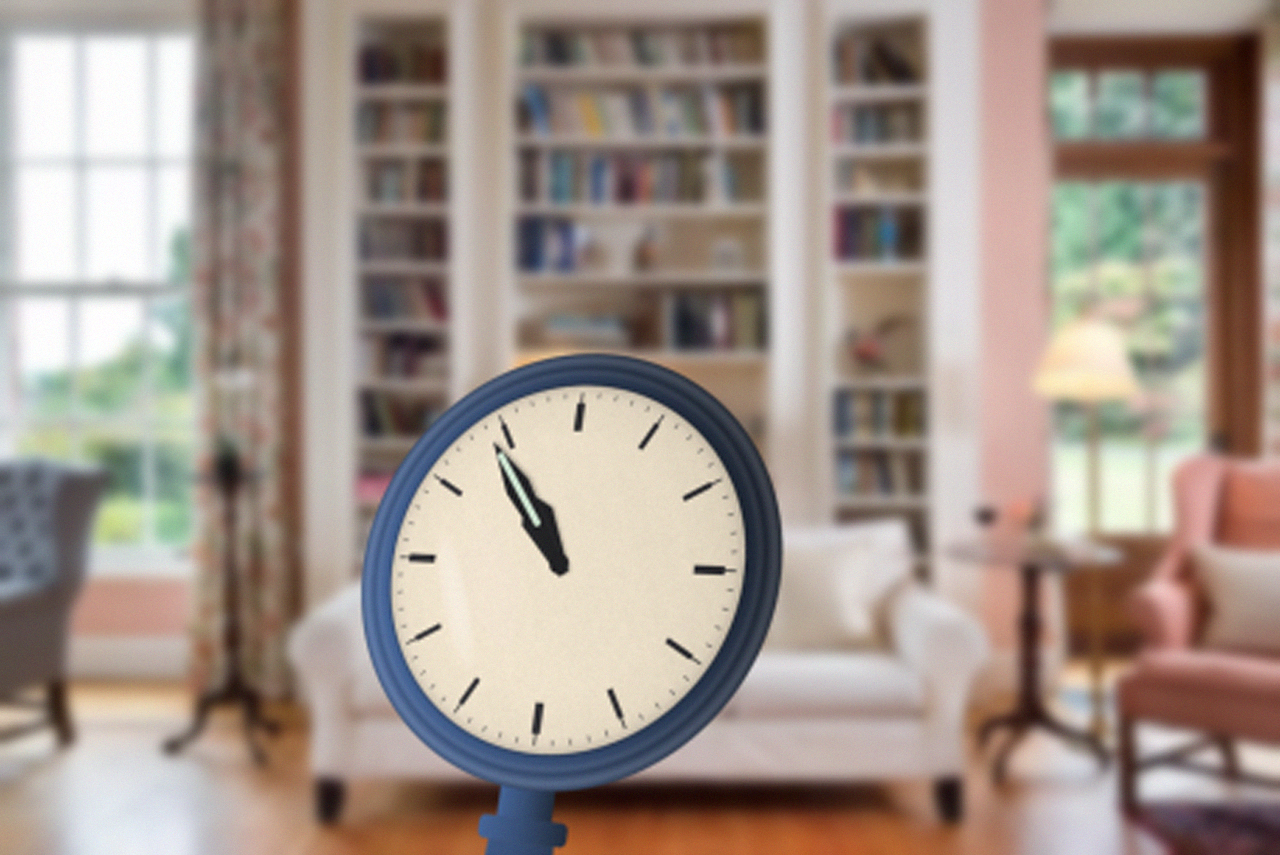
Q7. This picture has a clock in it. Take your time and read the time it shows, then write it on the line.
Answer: 10:54
